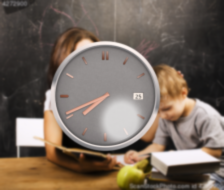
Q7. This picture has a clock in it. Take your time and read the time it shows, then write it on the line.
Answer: 7:41
